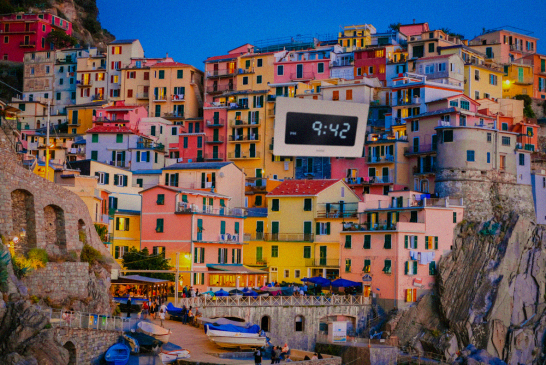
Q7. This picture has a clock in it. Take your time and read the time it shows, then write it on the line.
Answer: 9:42
